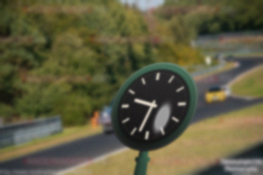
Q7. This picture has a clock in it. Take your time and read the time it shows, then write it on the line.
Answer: 9:33
